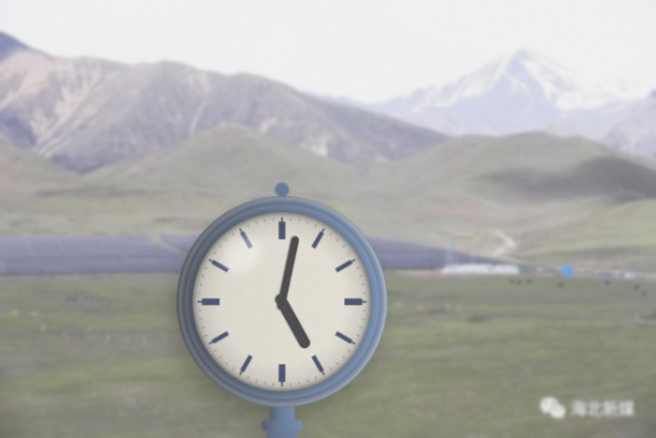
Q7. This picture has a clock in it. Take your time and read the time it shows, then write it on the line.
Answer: 5:02
